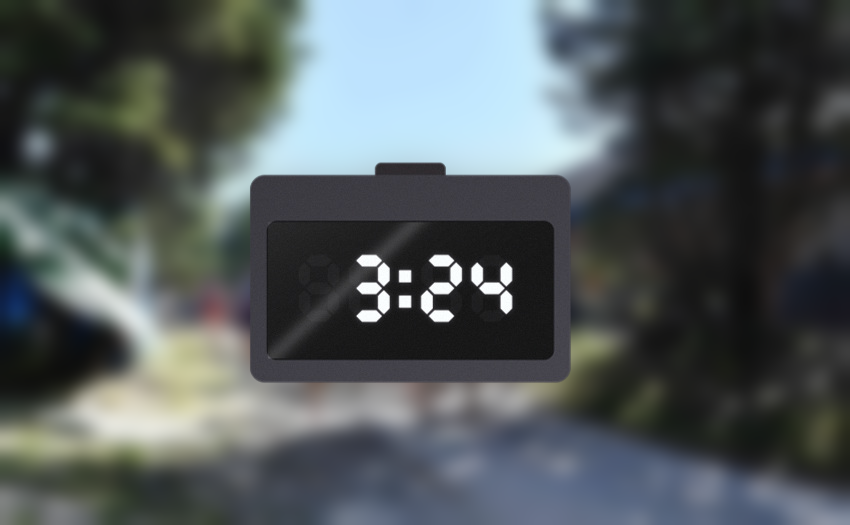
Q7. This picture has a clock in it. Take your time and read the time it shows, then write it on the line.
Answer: 3:24
